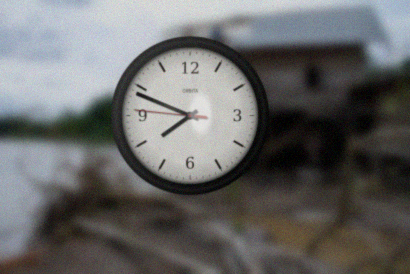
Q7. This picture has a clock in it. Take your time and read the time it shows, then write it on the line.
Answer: 7:48:46
